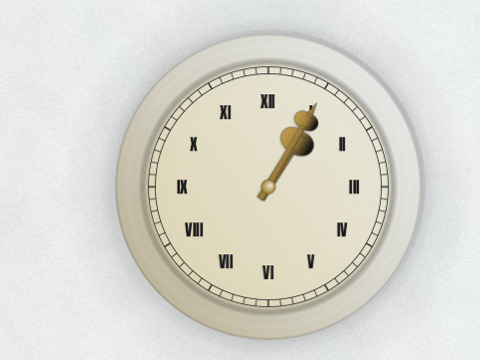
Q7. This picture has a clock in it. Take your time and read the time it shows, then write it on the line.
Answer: 1:05
